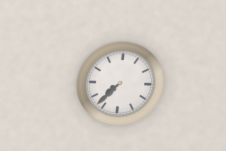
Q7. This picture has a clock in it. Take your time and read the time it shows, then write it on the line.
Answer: 7:37
